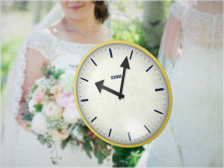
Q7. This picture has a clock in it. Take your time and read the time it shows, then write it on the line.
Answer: 10:04
